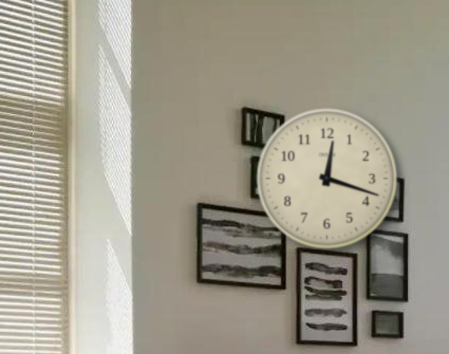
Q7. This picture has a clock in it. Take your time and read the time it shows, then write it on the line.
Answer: 12:18
